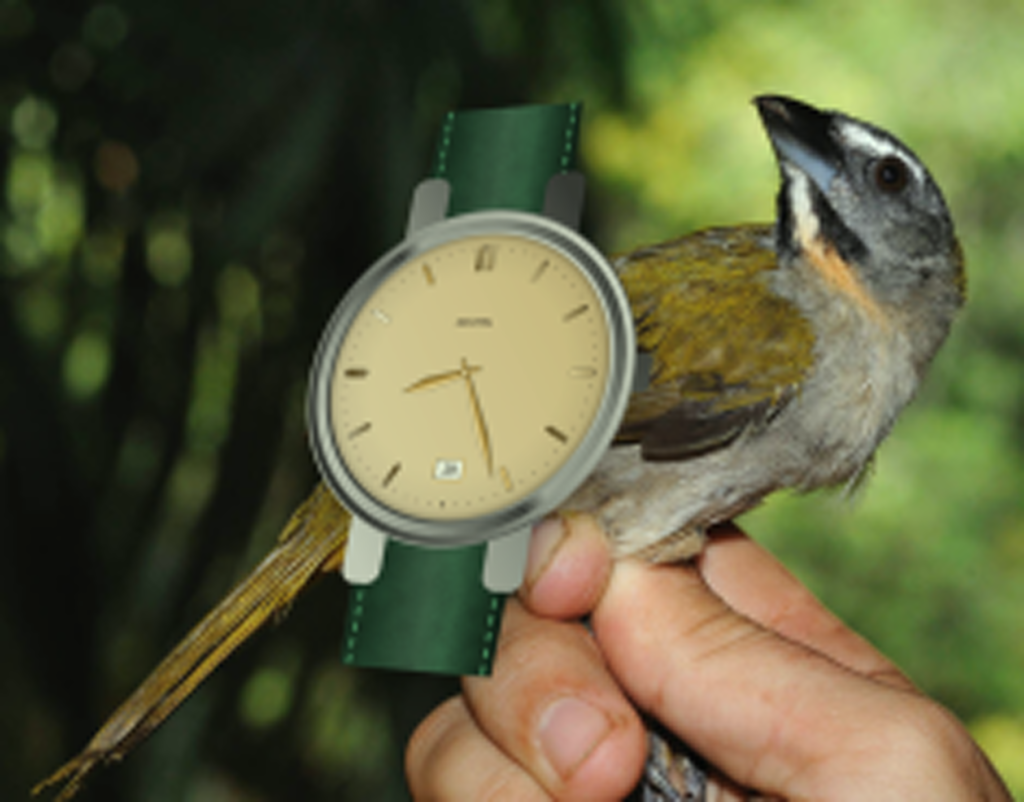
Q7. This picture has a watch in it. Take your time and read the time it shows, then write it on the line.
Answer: 8:26
